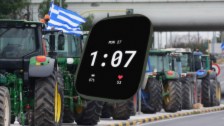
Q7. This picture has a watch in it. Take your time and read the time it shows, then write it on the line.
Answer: 1:07
